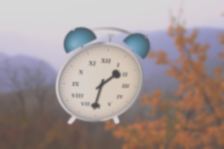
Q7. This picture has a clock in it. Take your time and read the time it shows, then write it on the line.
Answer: 1:31
